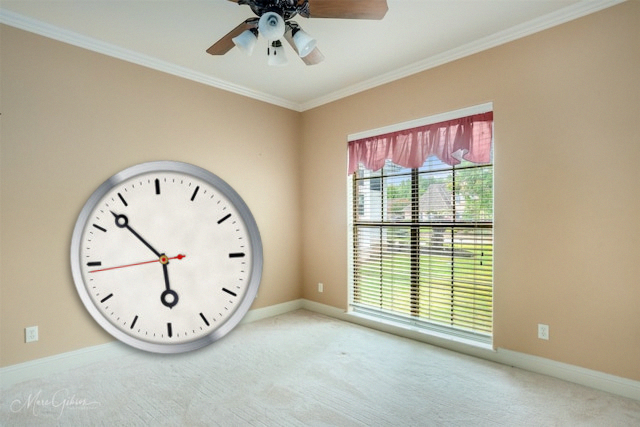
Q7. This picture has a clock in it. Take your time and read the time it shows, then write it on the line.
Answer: 5:52:44
